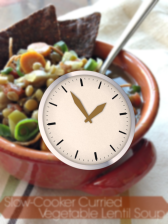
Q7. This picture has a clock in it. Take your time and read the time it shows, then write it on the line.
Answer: 1:56
